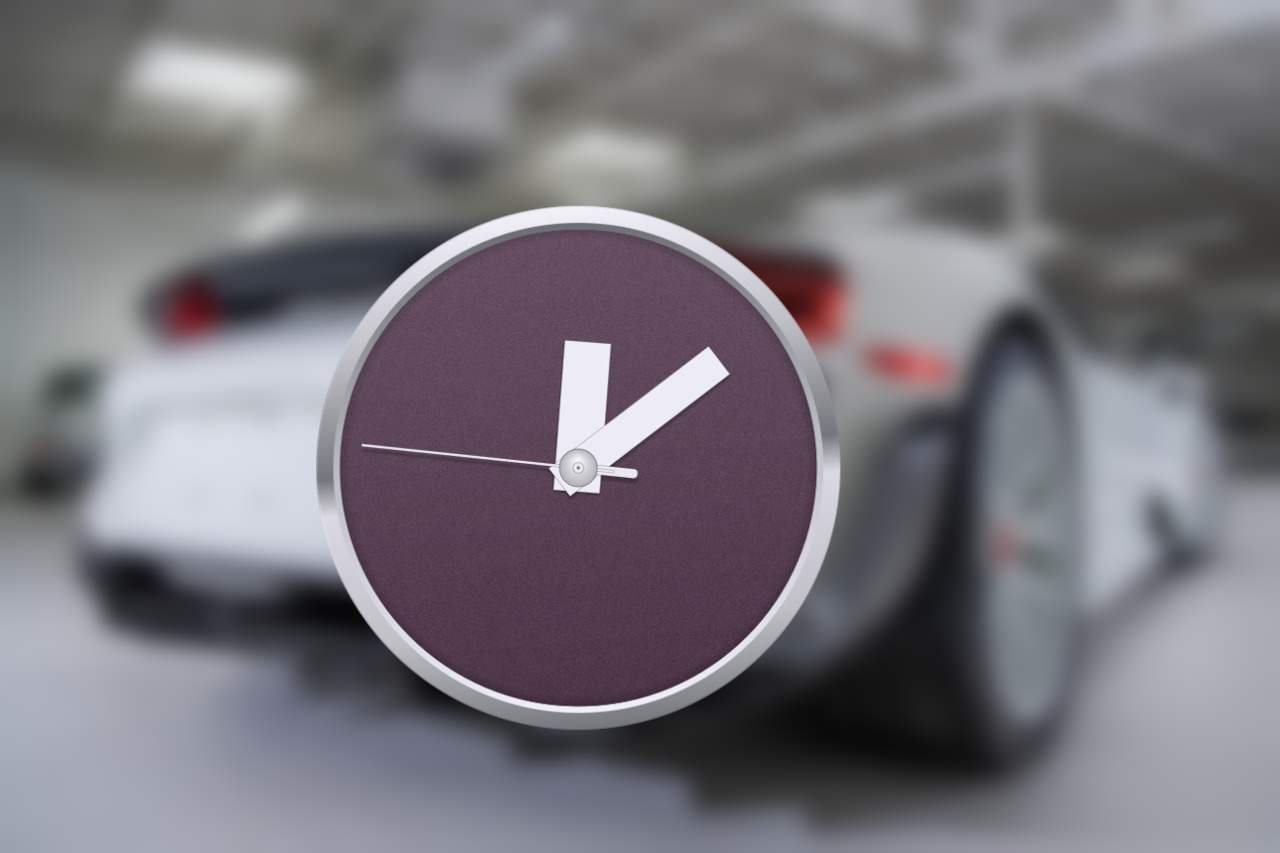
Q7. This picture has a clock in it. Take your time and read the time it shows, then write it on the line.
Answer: 12:08:46
